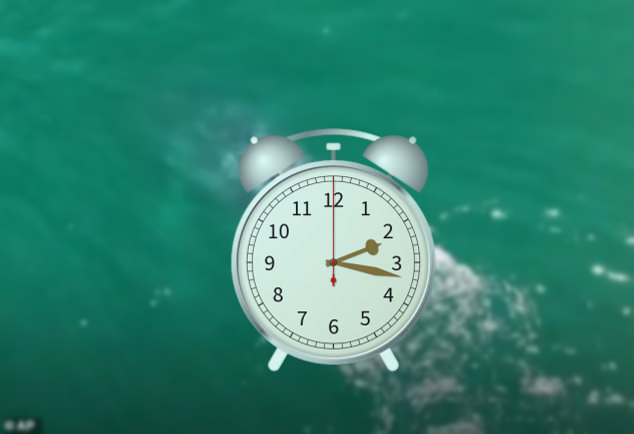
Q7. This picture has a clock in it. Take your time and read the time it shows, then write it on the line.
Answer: 2:17:00
